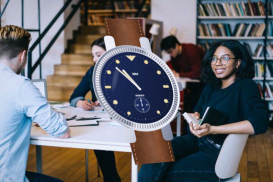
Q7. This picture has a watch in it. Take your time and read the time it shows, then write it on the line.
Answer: 10:53
